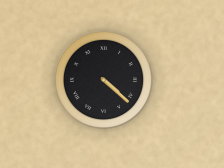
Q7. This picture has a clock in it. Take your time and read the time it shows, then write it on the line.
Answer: 4:22
